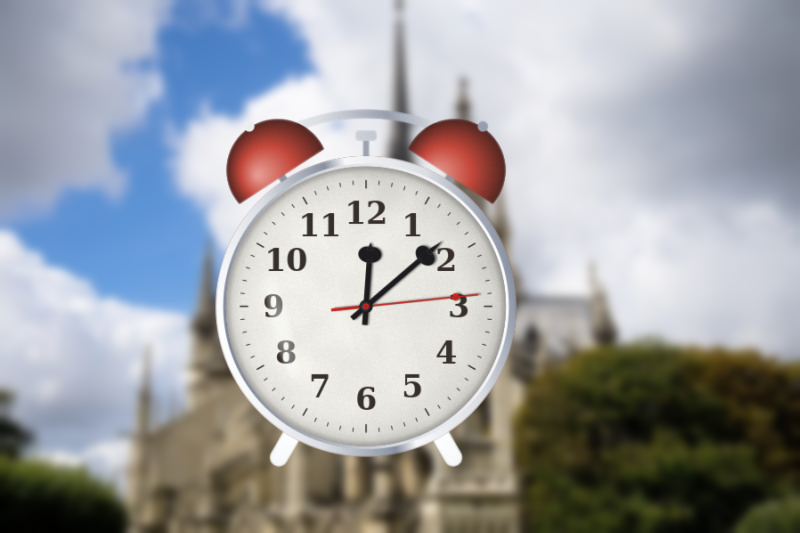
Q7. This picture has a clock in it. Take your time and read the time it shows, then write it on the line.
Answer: 12:08:14
